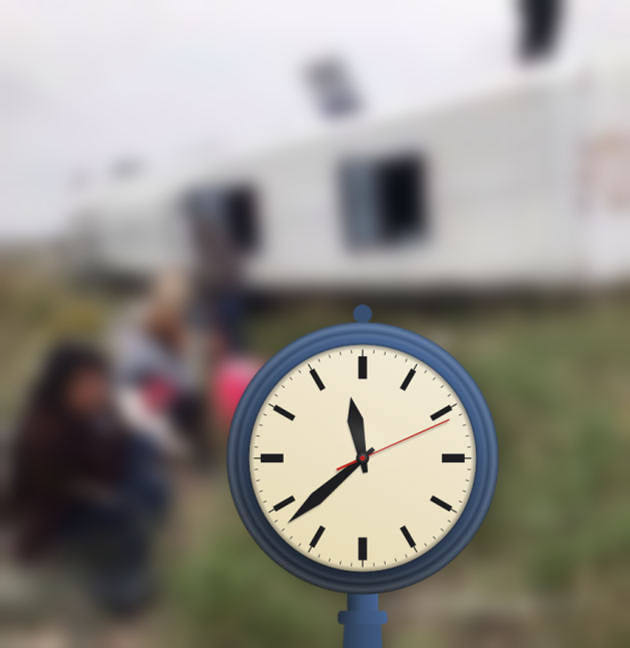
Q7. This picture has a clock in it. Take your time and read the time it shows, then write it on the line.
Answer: 11:38:11
